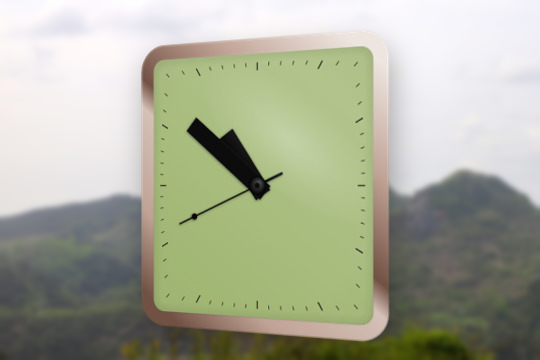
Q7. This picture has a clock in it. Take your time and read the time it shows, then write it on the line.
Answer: 10:51:41
